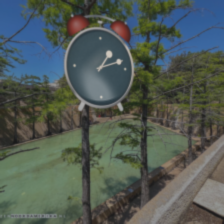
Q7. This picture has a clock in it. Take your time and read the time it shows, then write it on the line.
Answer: 1:12
